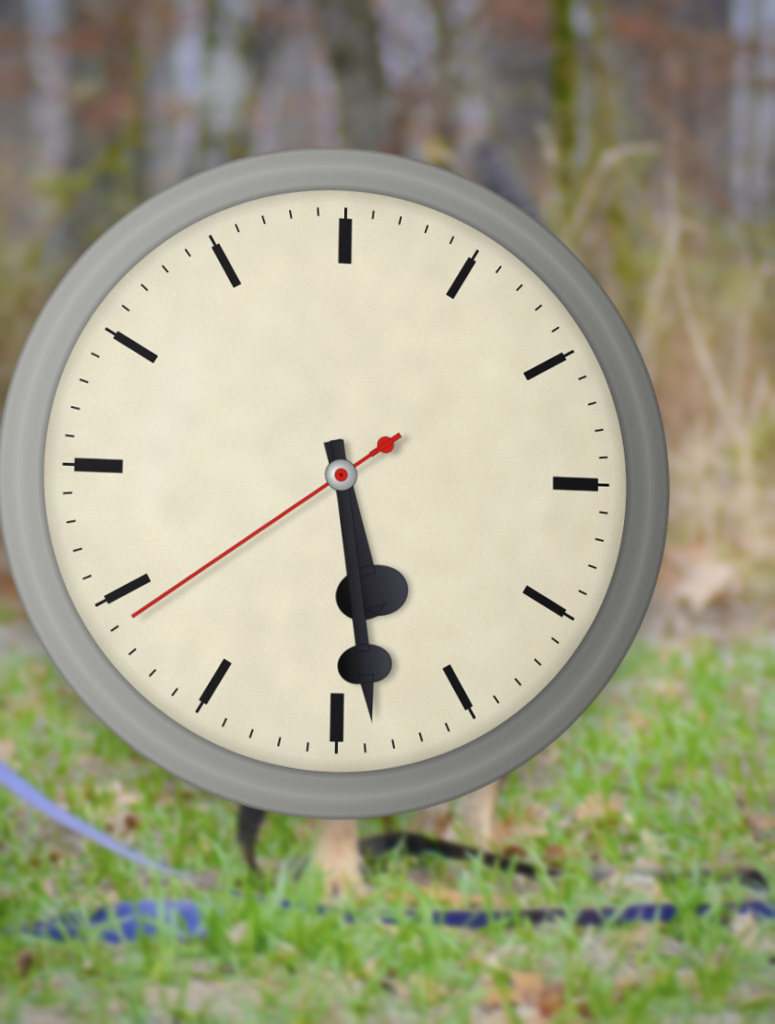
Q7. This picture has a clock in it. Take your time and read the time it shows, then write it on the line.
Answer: 5:28:39
